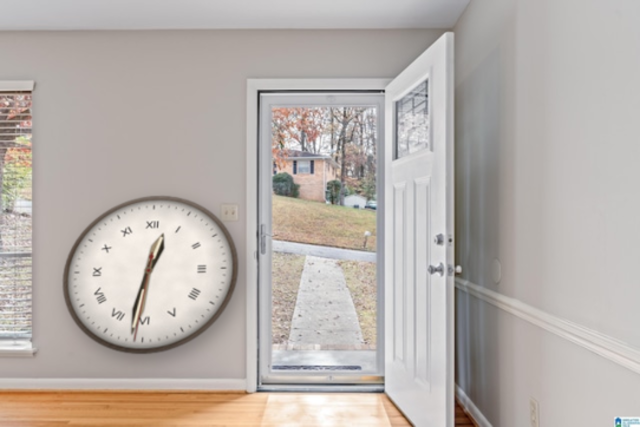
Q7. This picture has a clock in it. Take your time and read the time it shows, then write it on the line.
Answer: 12:31:31
